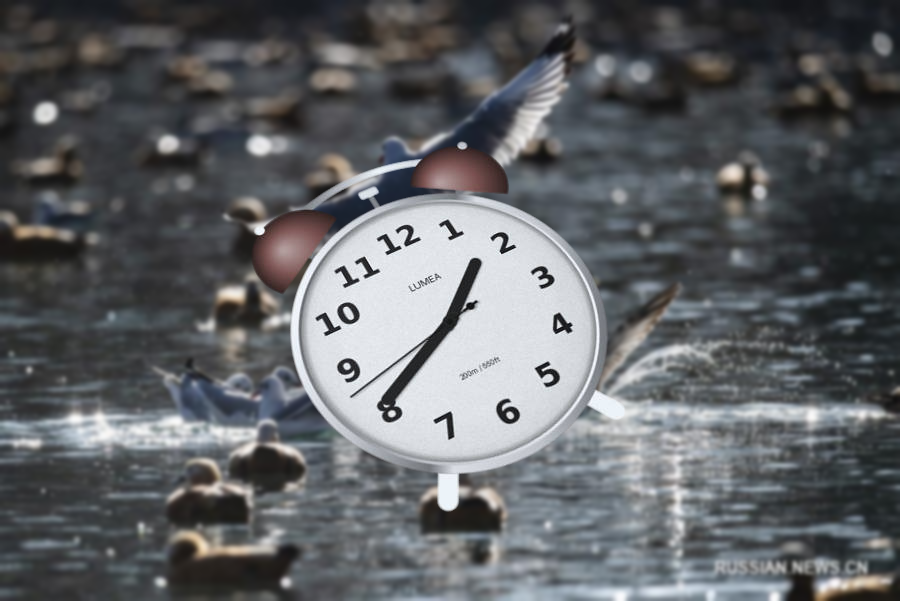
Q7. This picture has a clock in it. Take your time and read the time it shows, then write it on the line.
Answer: 1:40:43
